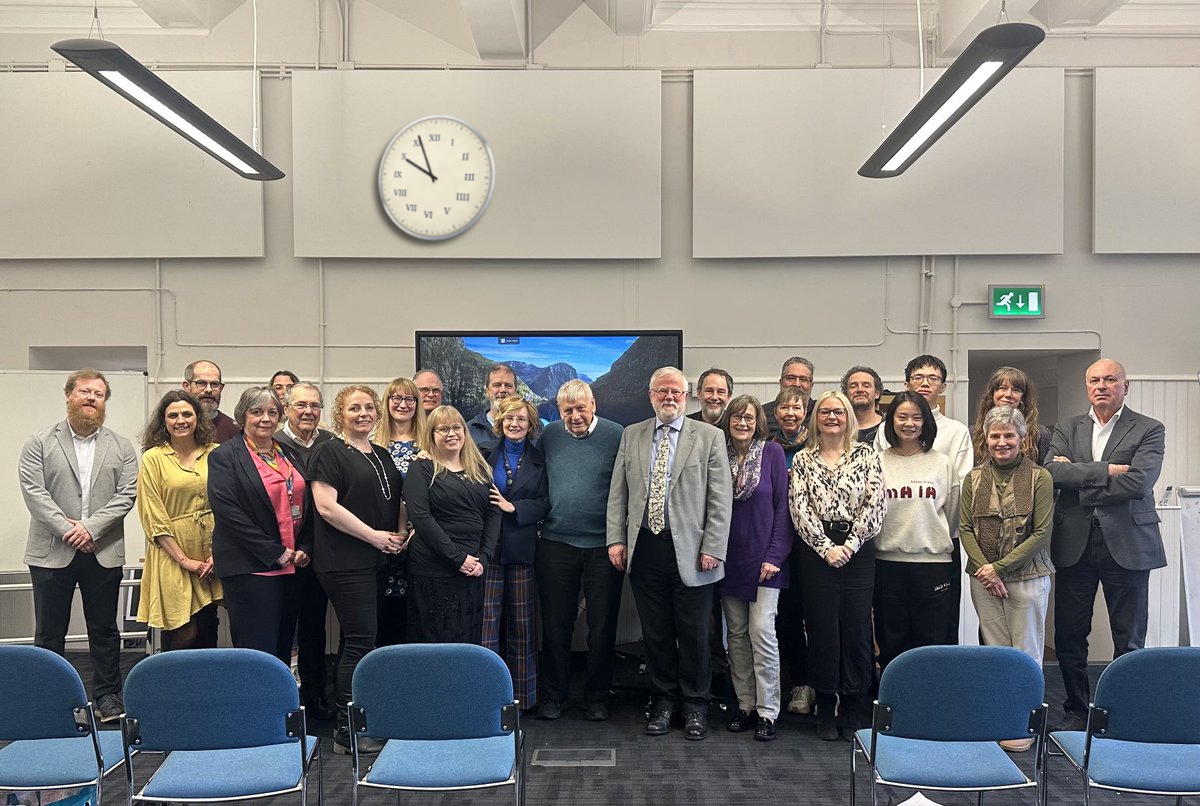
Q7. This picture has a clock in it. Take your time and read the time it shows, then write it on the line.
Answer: 9:56
